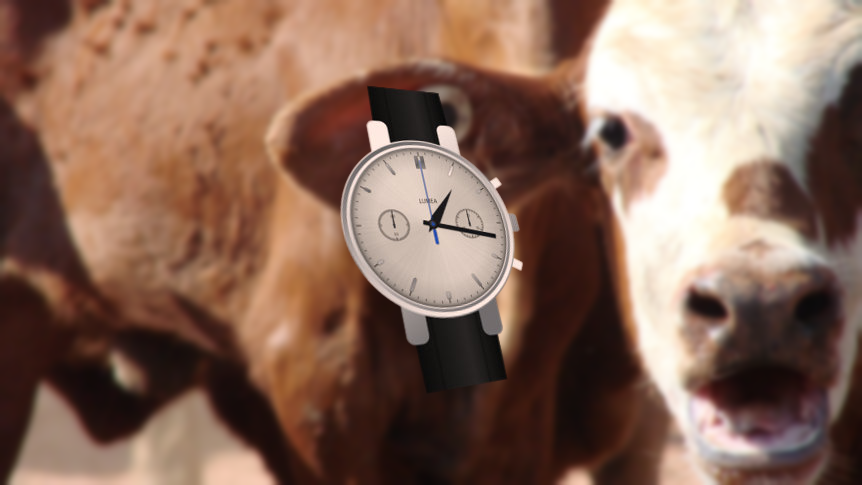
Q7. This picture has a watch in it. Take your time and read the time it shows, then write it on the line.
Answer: 1:17
